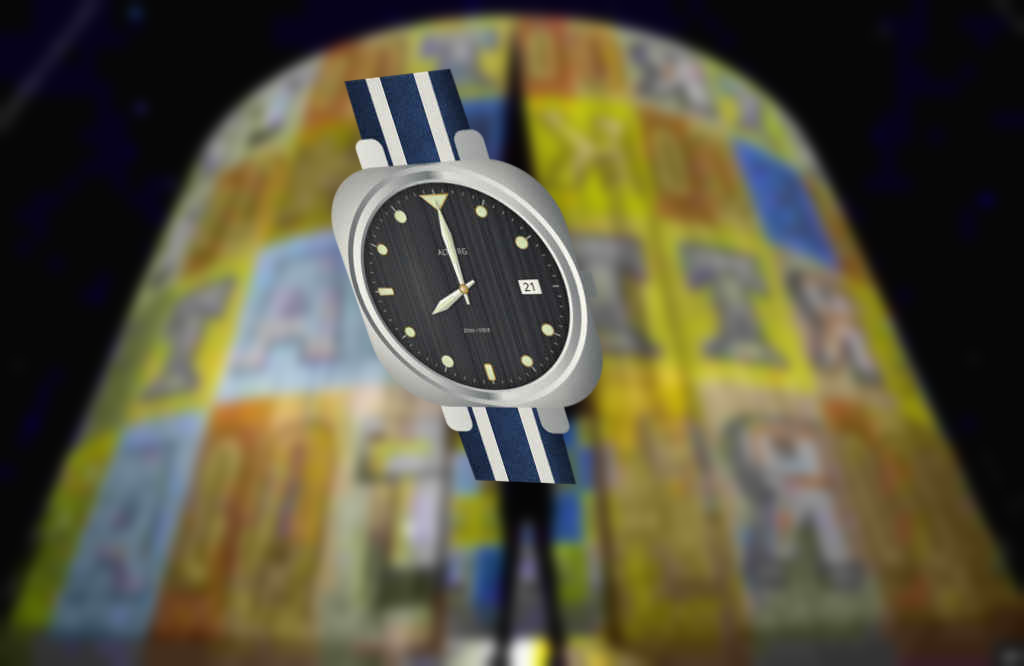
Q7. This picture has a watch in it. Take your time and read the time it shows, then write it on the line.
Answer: 8:00
